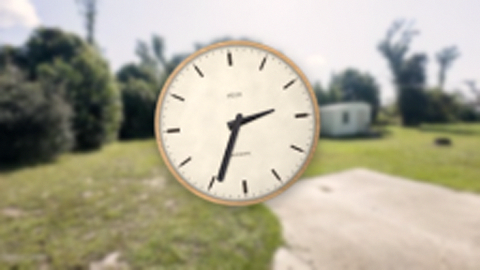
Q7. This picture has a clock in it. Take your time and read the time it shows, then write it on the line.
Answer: 2:34
